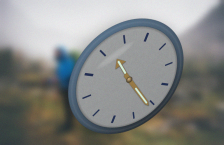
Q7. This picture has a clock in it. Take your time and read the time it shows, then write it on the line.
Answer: 10:21
